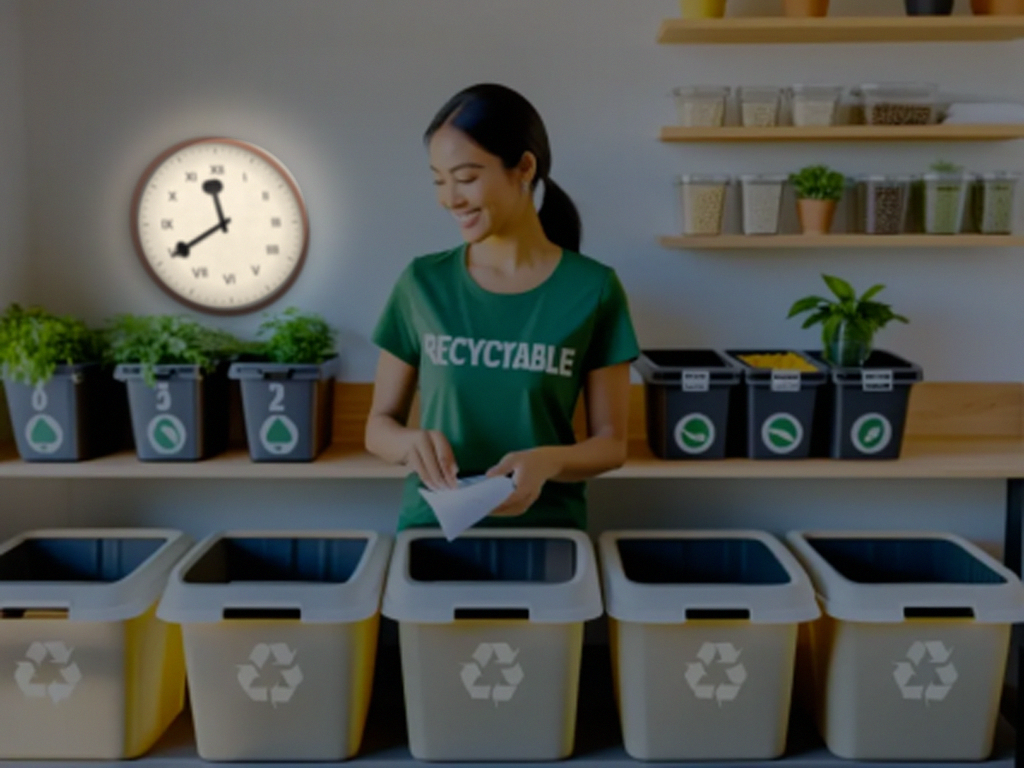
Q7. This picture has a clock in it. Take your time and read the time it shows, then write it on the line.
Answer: 11:40
